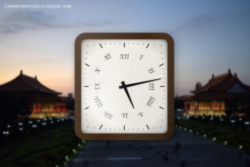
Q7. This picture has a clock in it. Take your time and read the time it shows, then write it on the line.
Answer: 5:13
